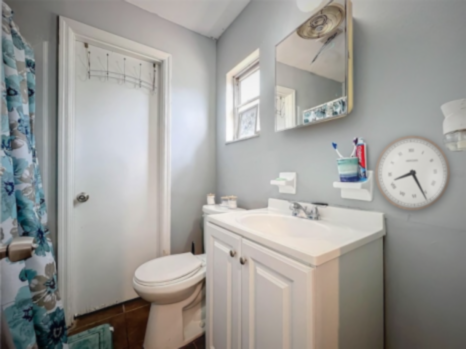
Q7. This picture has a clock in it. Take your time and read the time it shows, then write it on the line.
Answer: 8:26
